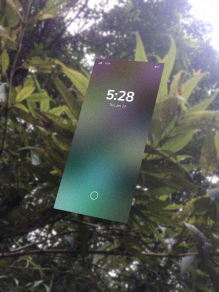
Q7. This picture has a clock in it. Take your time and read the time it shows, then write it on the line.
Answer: 5:28
